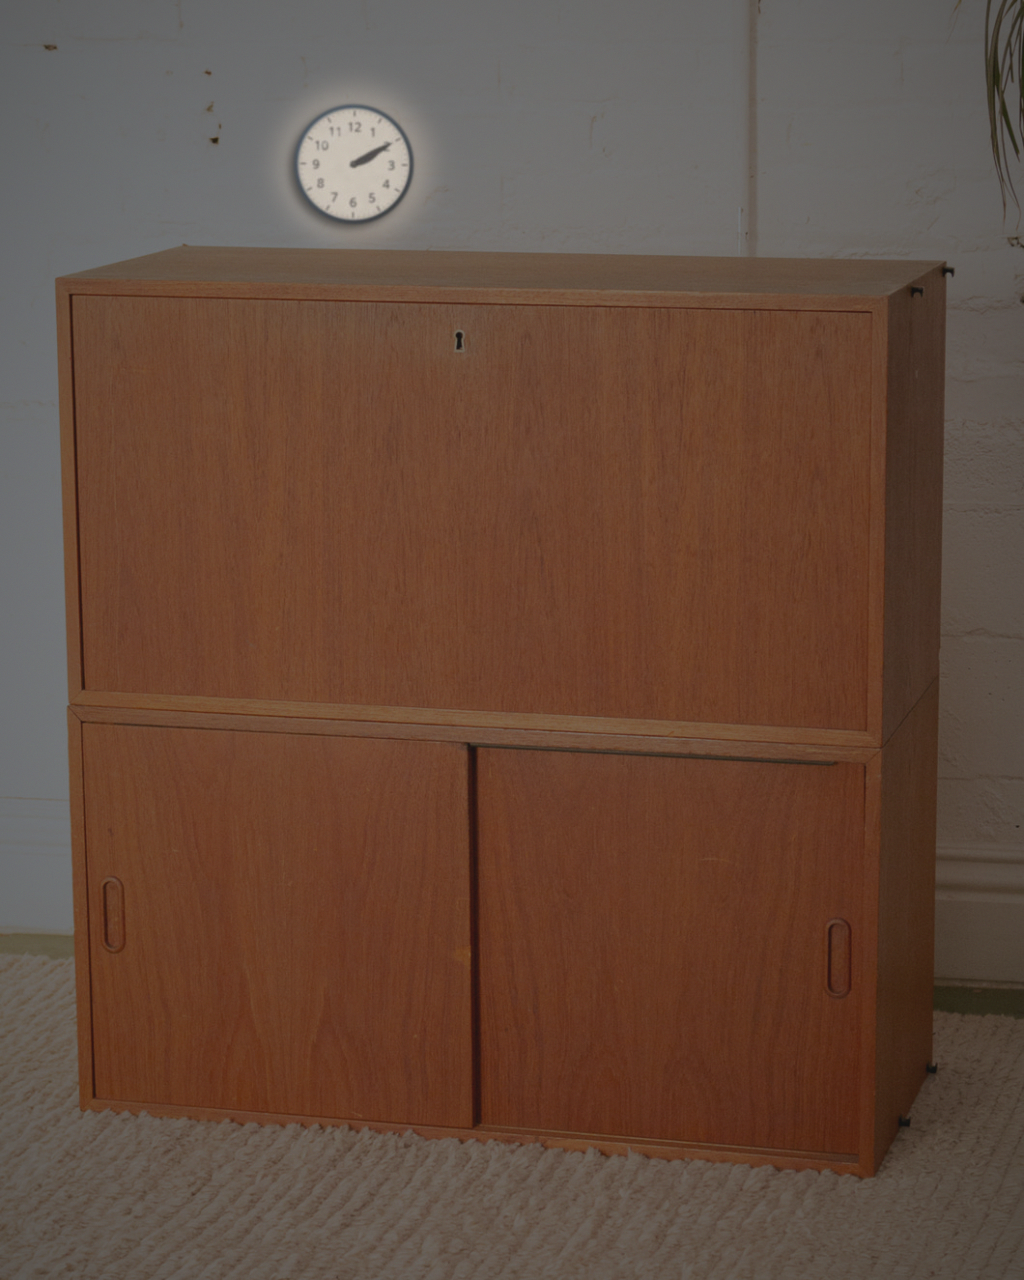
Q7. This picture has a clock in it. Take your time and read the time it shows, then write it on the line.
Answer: 2:10
